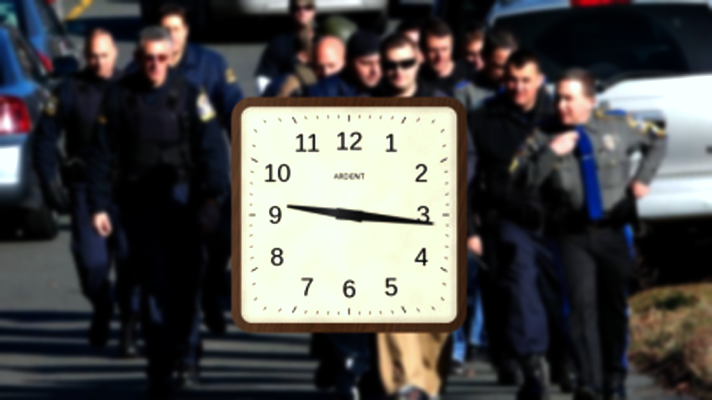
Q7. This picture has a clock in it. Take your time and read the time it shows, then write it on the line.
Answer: 9:16
